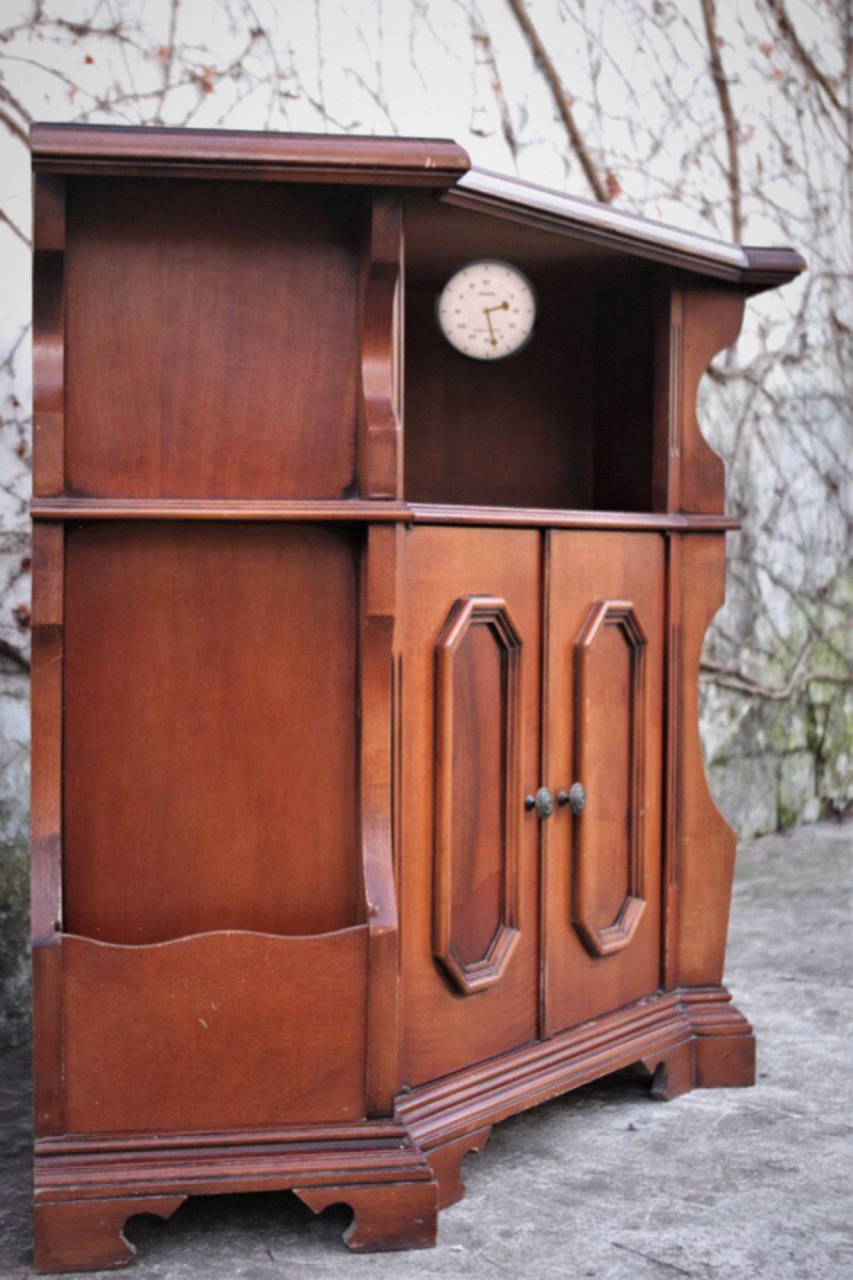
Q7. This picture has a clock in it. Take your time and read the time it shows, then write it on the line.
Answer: 2:28
